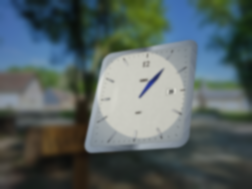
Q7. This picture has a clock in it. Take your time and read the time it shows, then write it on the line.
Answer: 1:06
